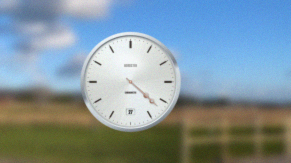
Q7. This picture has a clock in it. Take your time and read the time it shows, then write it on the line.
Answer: 4:22
